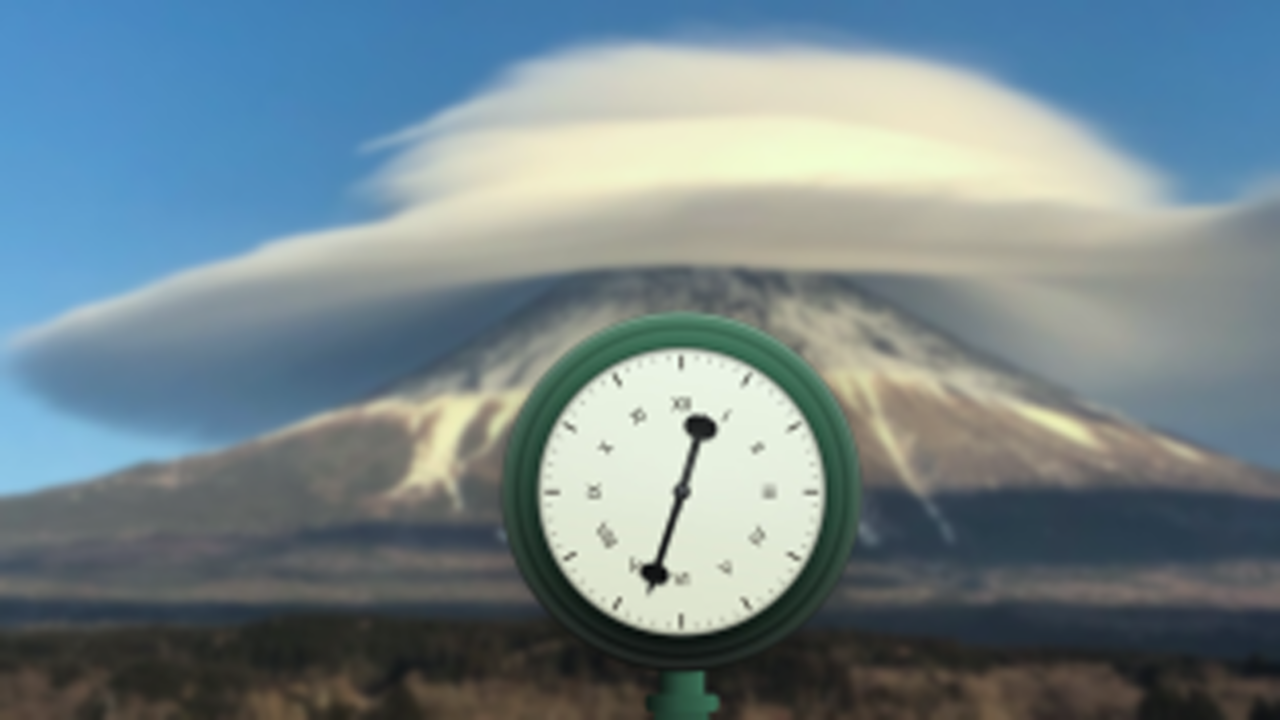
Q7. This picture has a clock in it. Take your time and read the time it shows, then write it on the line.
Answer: 12:33
